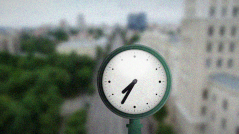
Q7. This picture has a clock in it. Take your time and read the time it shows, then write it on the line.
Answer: 7:35
